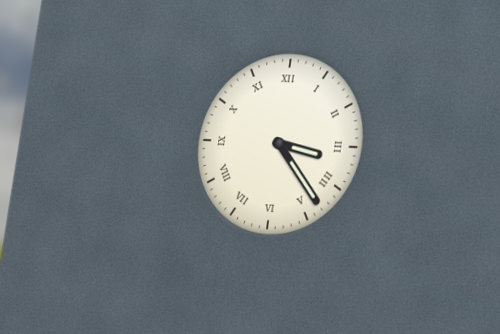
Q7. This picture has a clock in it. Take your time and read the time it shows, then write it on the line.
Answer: 3:23
